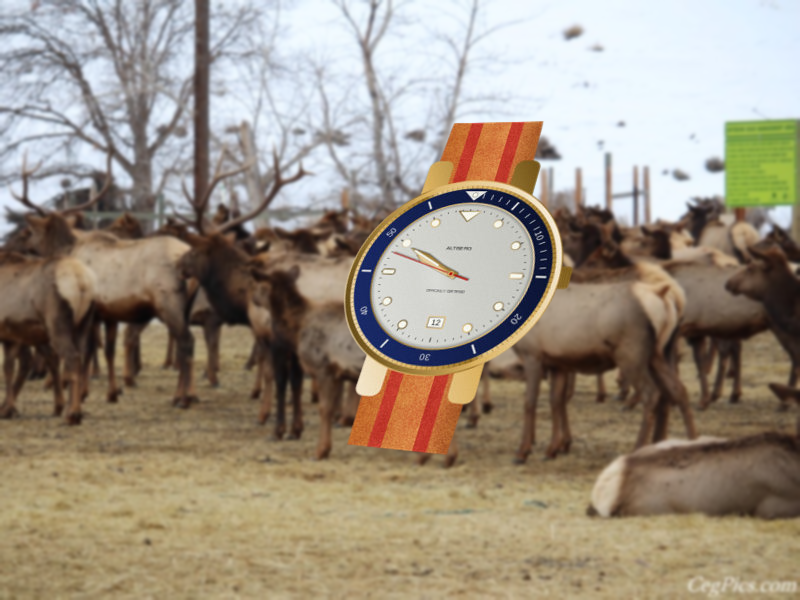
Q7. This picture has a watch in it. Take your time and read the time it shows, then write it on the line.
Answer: 9:49:48
